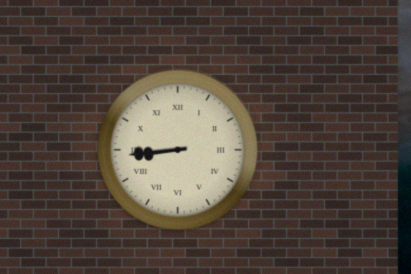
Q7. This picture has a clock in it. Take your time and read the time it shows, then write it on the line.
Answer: 8:44
